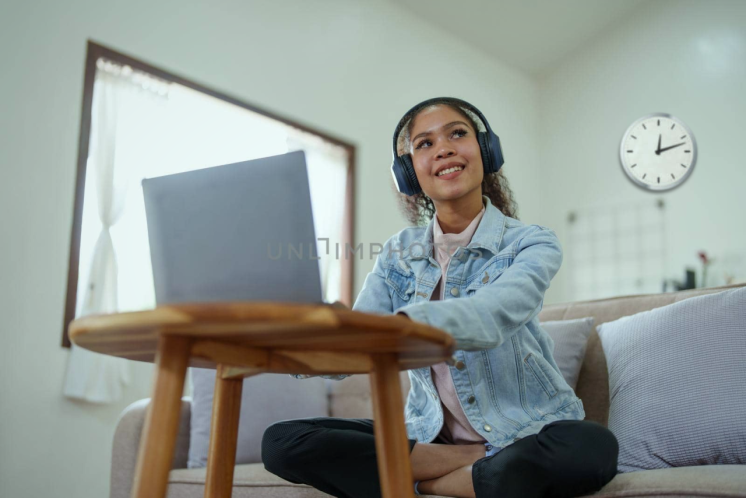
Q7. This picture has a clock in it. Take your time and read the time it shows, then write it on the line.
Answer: 12:12
